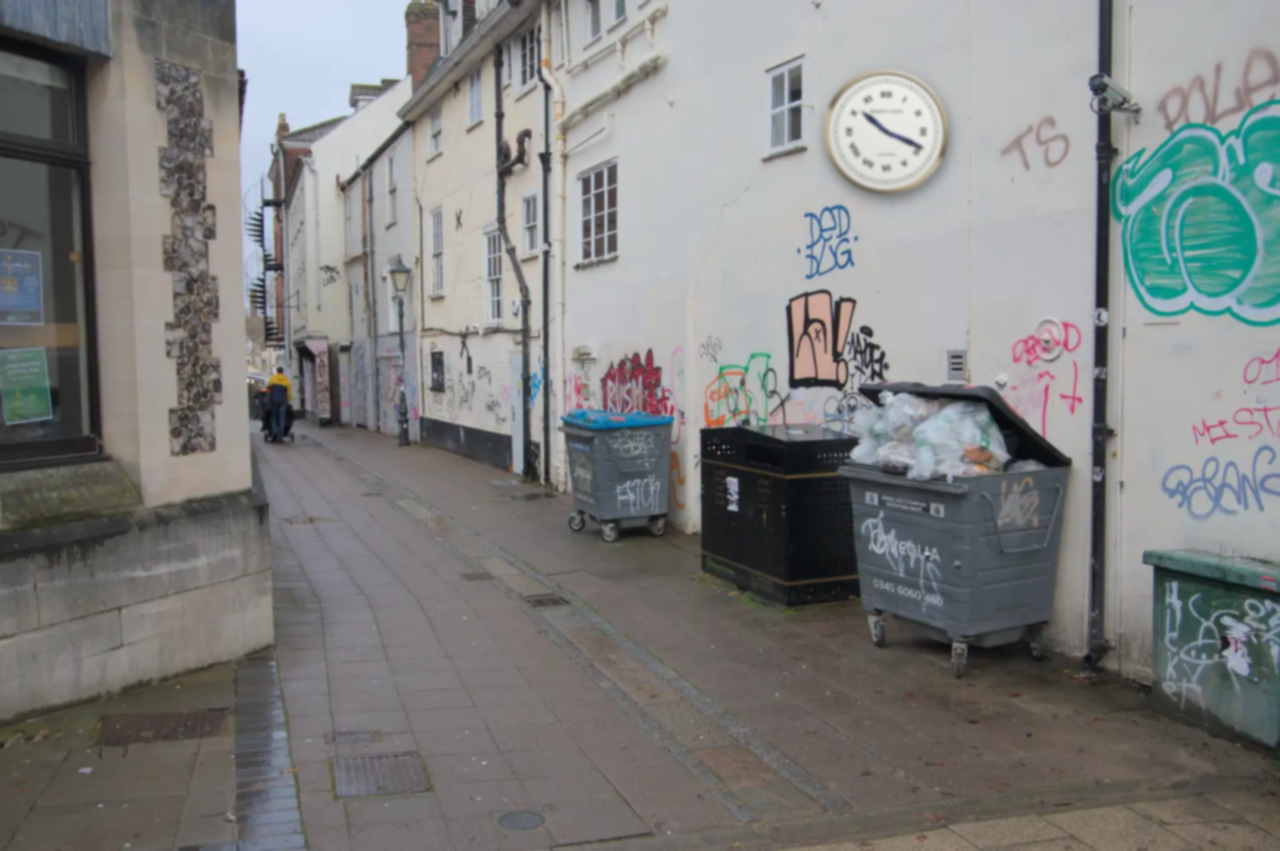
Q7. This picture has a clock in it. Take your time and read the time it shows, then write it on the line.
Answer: 10:19
